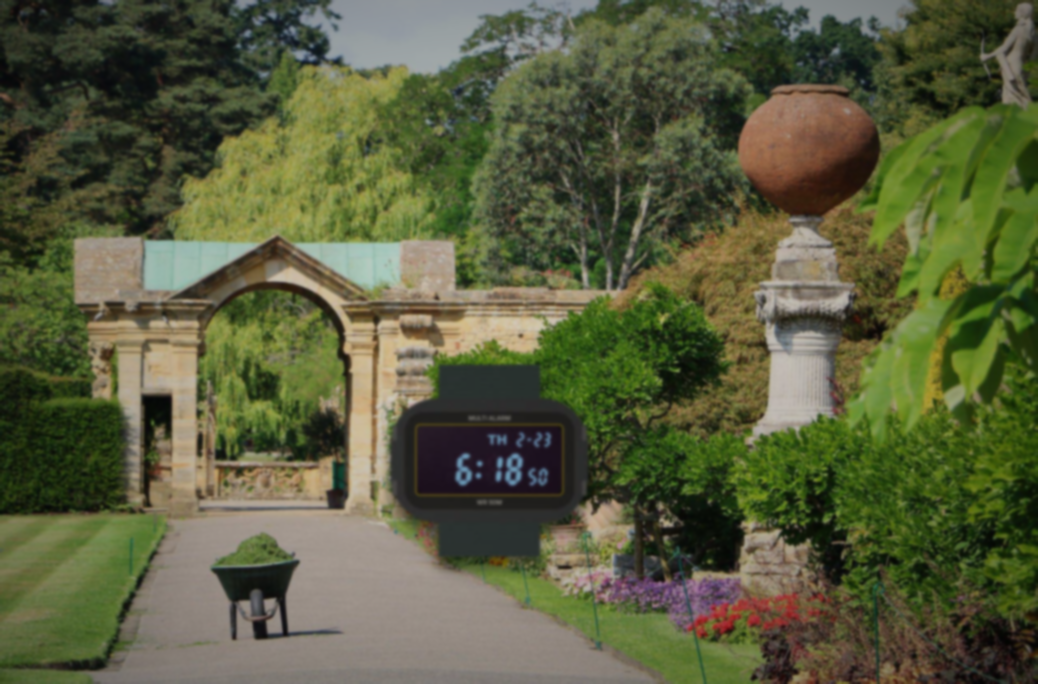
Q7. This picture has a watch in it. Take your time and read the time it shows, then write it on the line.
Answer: 6:18:50
